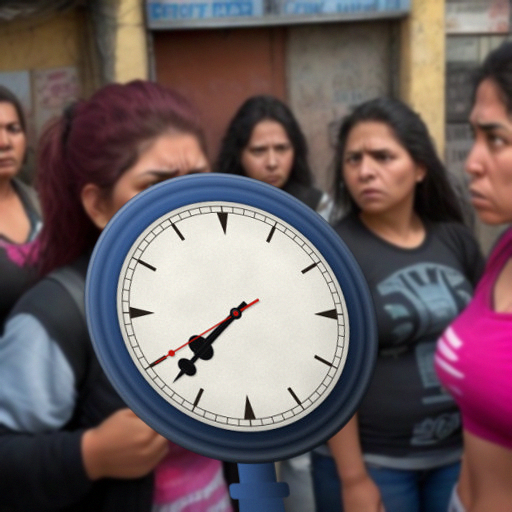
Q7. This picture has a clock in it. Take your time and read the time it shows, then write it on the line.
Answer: 7:37:40
